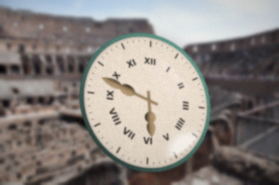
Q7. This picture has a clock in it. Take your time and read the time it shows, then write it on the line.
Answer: 5:48
